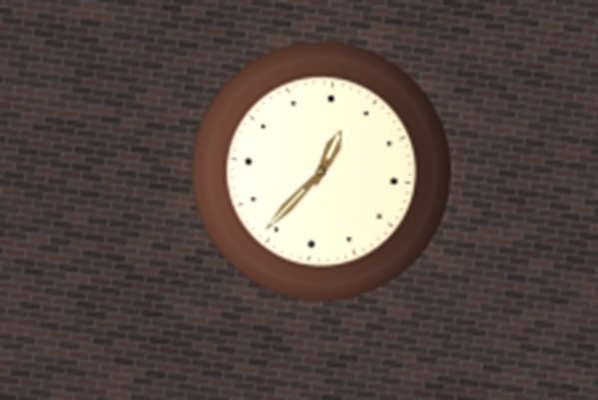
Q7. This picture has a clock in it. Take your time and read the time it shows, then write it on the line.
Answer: 12:36
